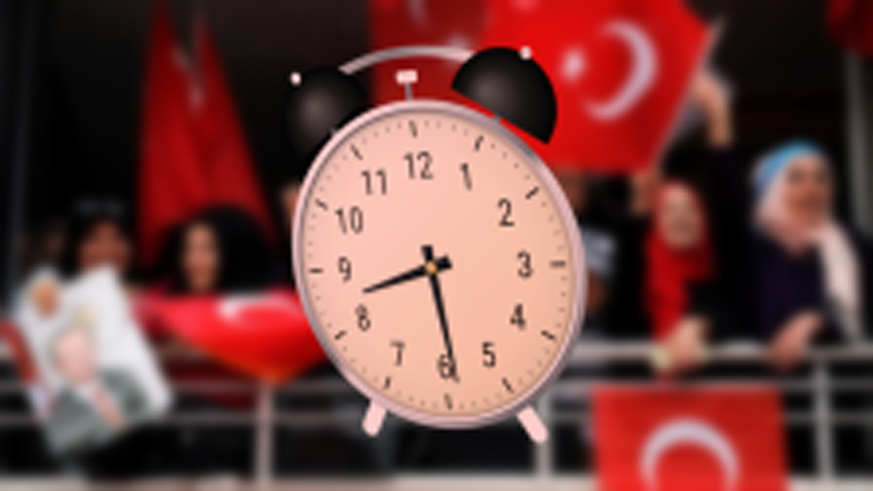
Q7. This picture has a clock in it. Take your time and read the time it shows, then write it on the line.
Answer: 8:29
